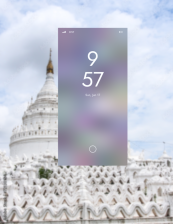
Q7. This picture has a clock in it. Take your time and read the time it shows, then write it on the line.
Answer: 9:57
